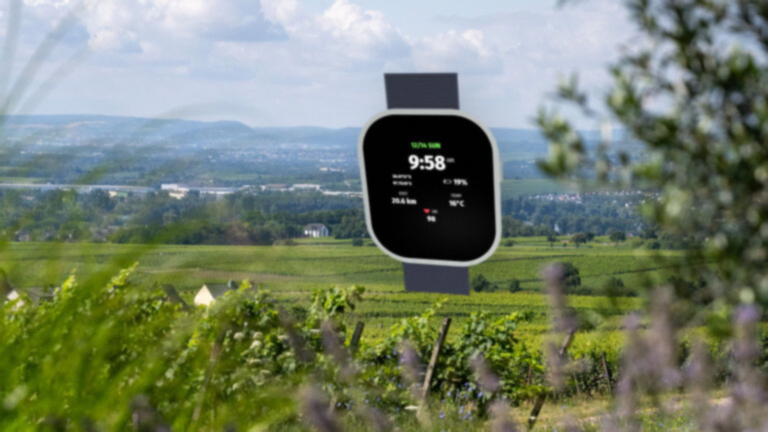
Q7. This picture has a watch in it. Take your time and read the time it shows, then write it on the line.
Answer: 9:58
